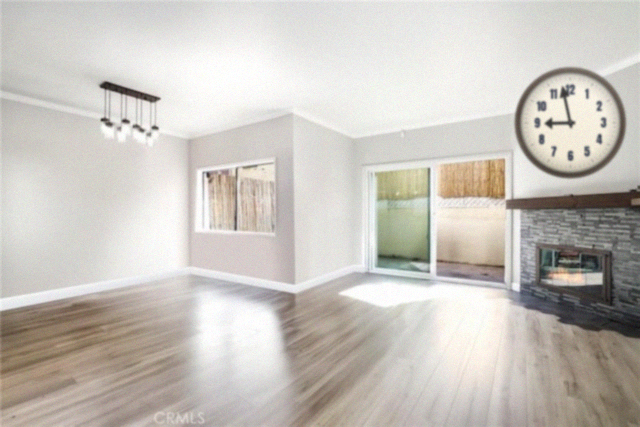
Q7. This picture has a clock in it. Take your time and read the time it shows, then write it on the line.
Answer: 8:58
